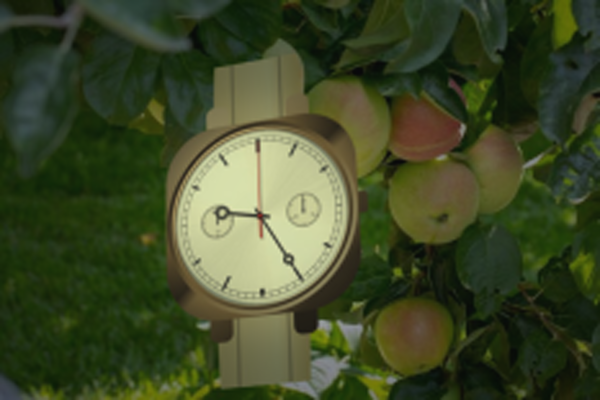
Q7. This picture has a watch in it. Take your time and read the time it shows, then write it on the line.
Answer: 9:25
